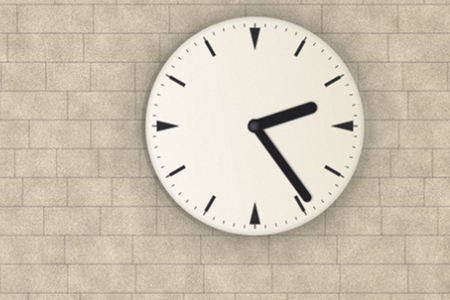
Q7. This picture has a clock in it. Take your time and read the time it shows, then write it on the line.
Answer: 2:24
